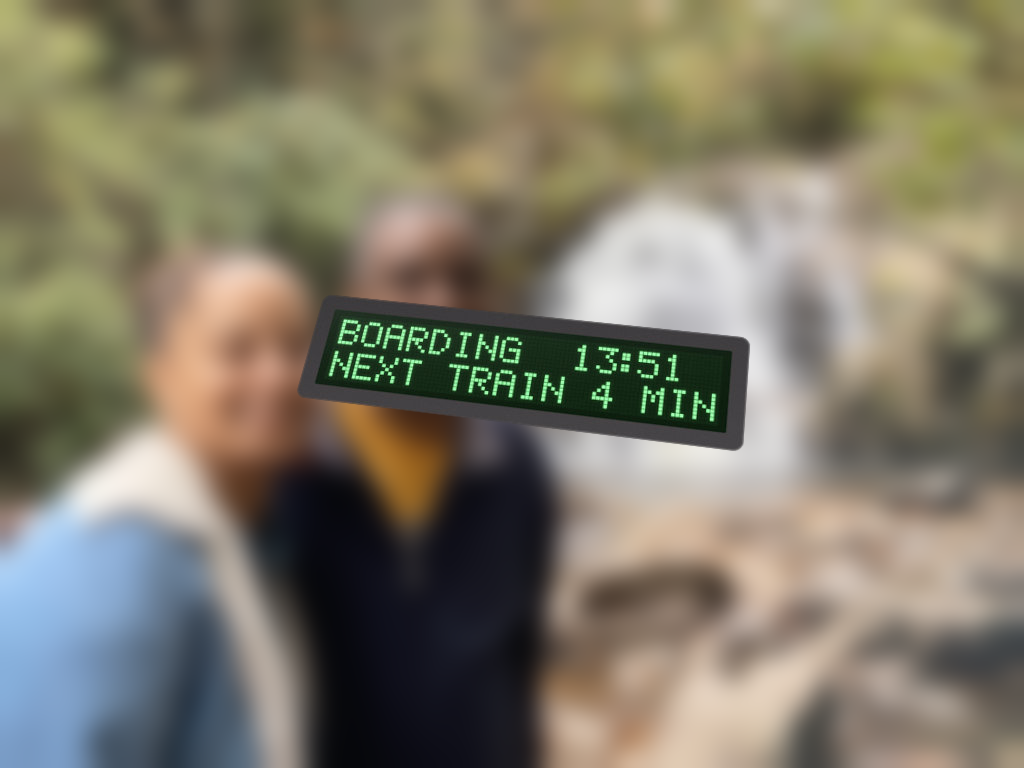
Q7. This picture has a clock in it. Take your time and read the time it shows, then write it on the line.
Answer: 13:51
